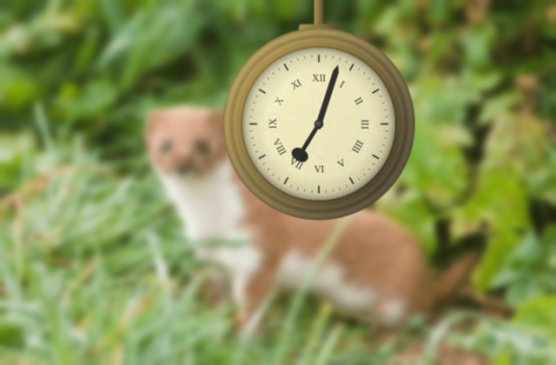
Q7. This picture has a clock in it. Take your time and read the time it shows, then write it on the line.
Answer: 7:03
